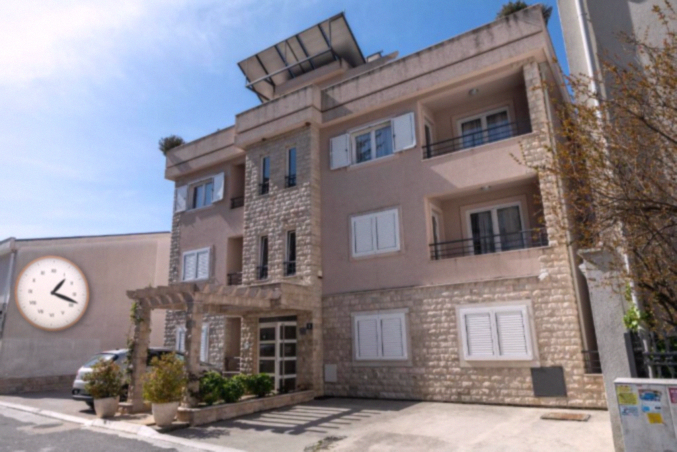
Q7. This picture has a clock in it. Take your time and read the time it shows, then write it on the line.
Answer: 1:18
